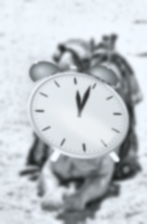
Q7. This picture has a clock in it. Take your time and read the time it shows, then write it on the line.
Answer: 12:04
